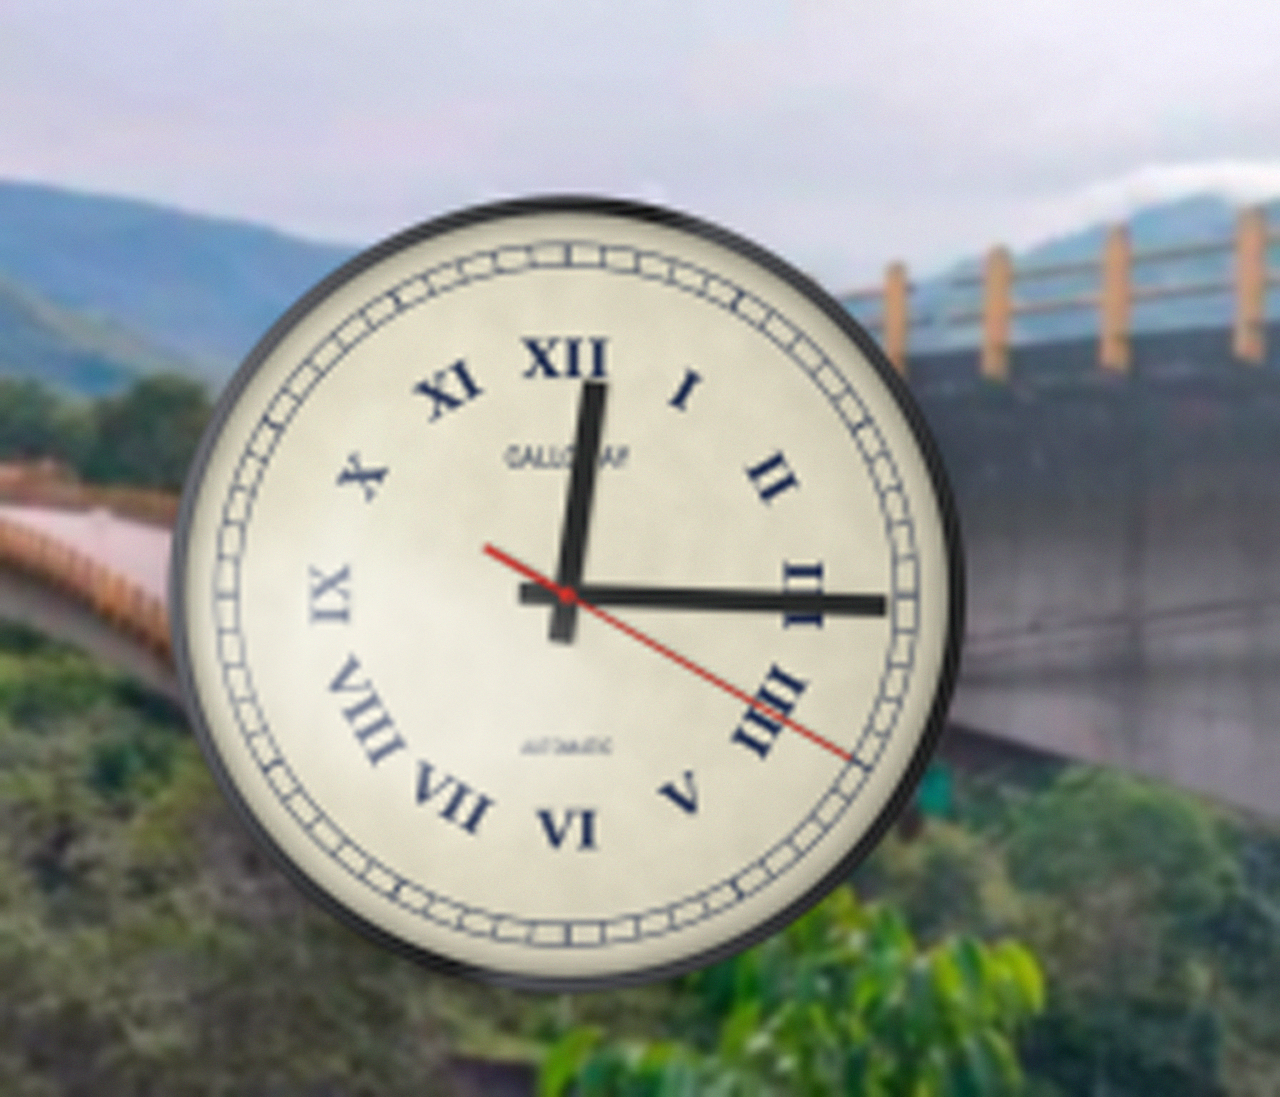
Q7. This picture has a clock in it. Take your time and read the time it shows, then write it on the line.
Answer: 12:15:20
